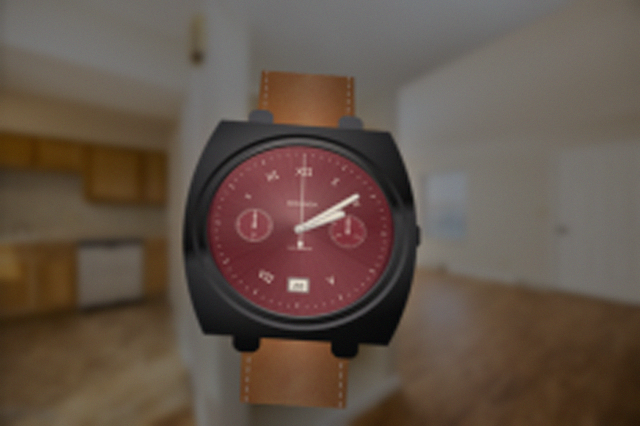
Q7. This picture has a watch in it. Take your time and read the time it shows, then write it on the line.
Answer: 2:09
